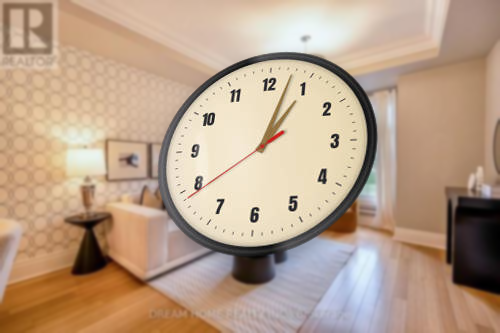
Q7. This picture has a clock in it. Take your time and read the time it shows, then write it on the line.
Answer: 1:02:39
